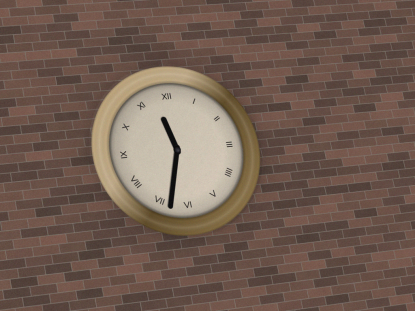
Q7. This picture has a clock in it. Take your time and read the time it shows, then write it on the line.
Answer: 11:33
